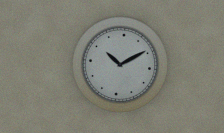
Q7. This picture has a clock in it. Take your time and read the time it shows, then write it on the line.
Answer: 10:09
